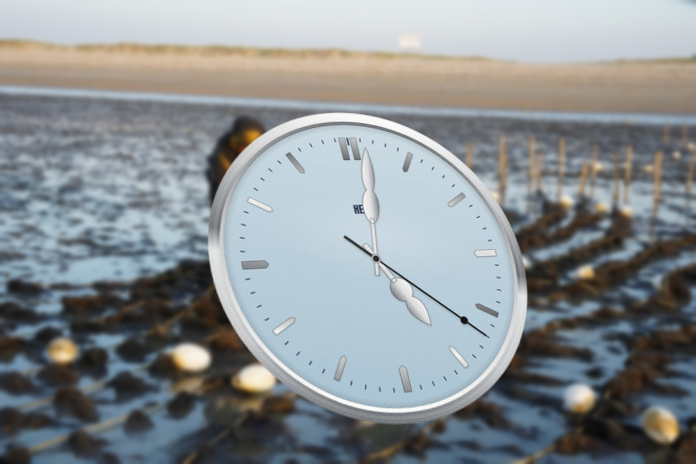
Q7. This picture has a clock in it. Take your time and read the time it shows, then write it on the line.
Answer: 5:01:22
